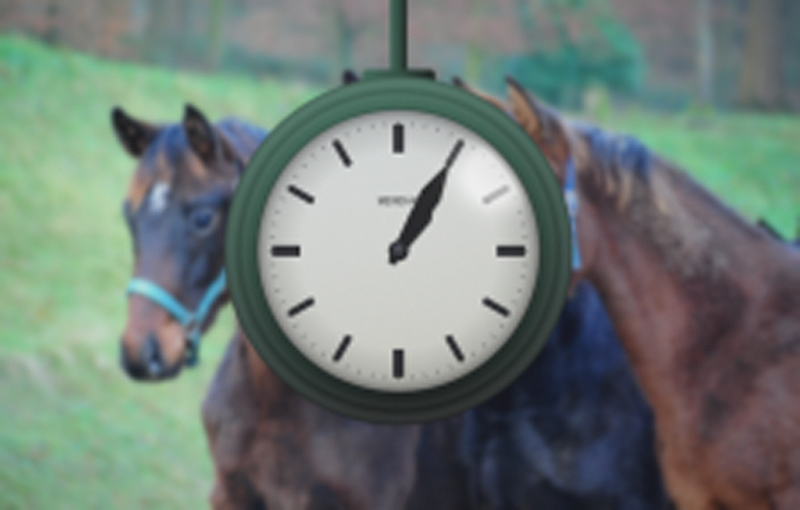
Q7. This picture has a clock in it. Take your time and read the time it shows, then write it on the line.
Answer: 1:05
